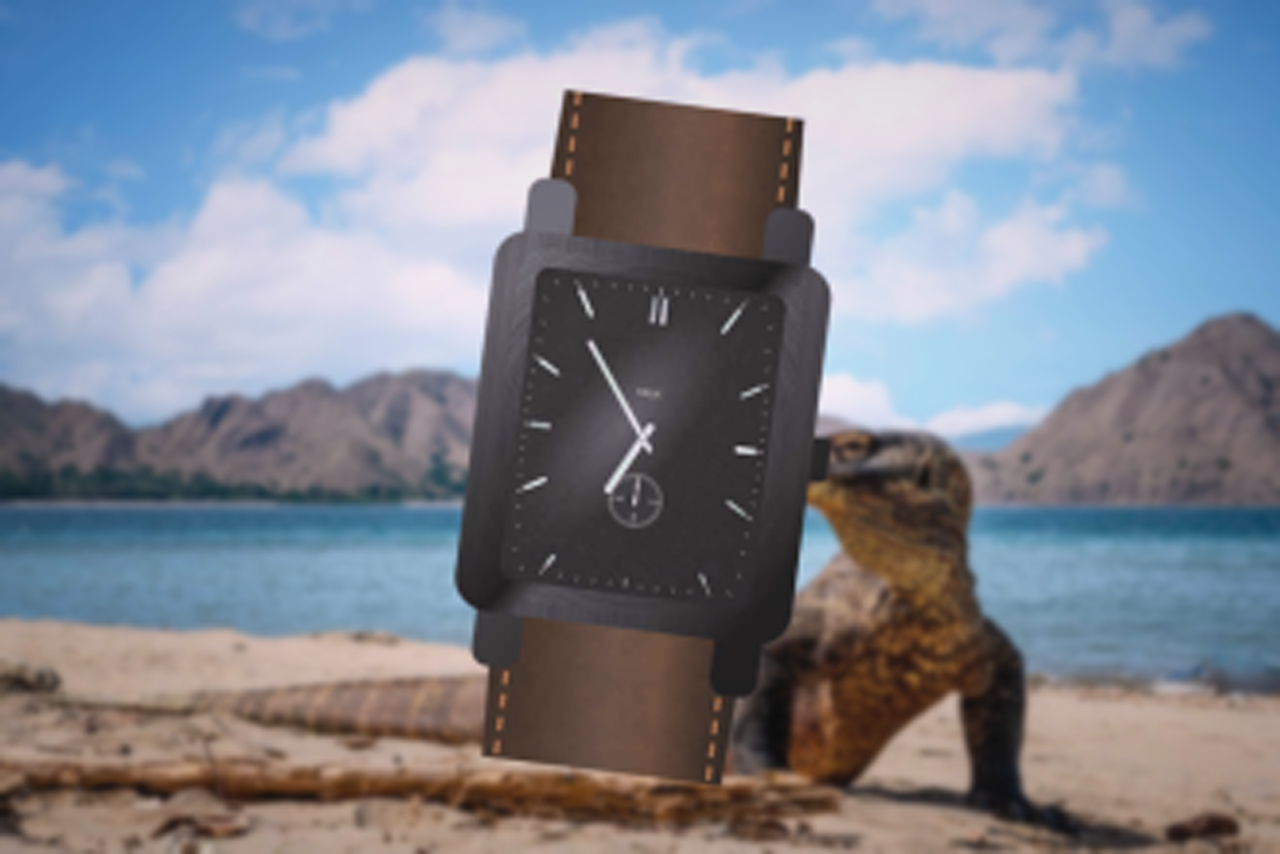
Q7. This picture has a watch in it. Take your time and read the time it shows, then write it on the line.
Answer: 6:54
